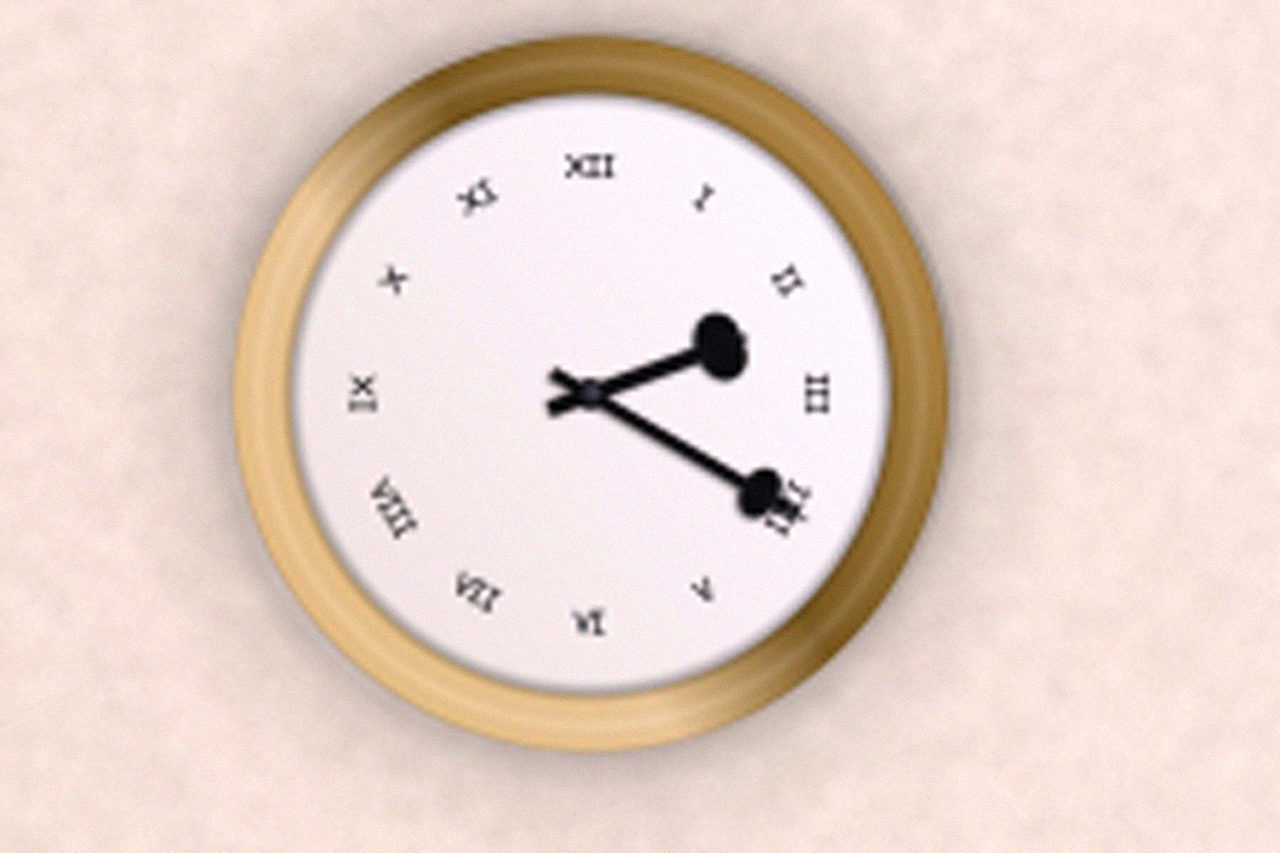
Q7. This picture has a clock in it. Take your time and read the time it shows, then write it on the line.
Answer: 2:20
